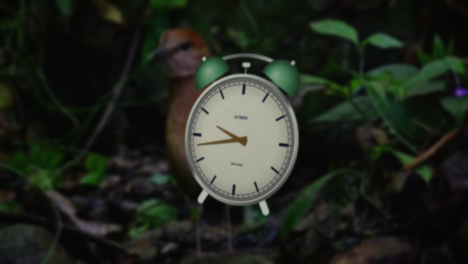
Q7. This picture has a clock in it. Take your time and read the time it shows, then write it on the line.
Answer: 9:43
